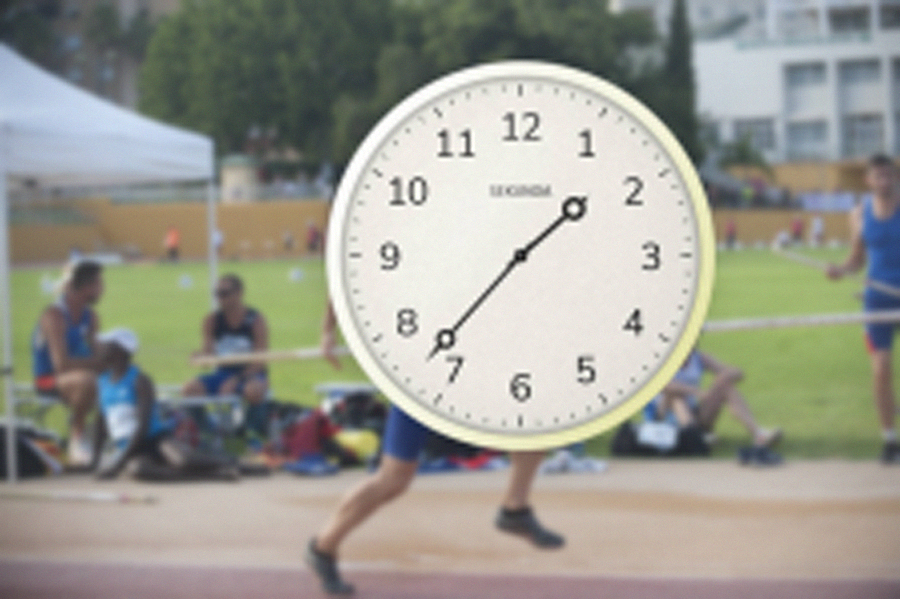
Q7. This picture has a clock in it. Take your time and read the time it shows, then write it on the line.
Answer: 1:37
